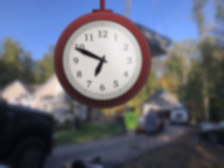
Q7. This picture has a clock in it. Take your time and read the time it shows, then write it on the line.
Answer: 6:49
